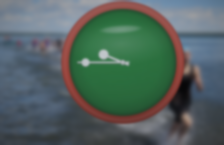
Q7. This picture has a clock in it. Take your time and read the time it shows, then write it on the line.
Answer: 9:45
